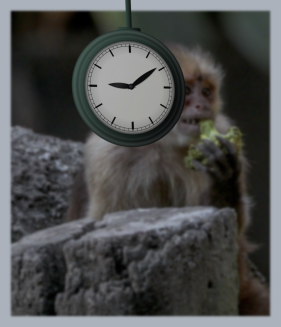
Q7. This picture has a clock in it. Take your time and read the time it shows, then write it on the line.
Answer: 9:09
